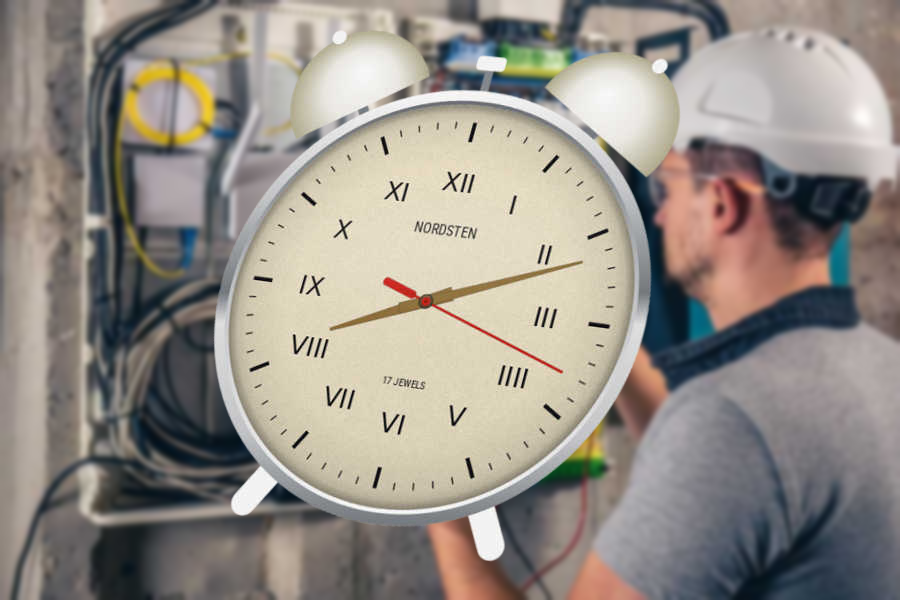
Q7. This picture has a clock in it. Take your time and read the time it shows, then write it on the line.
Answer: 8:11:18
